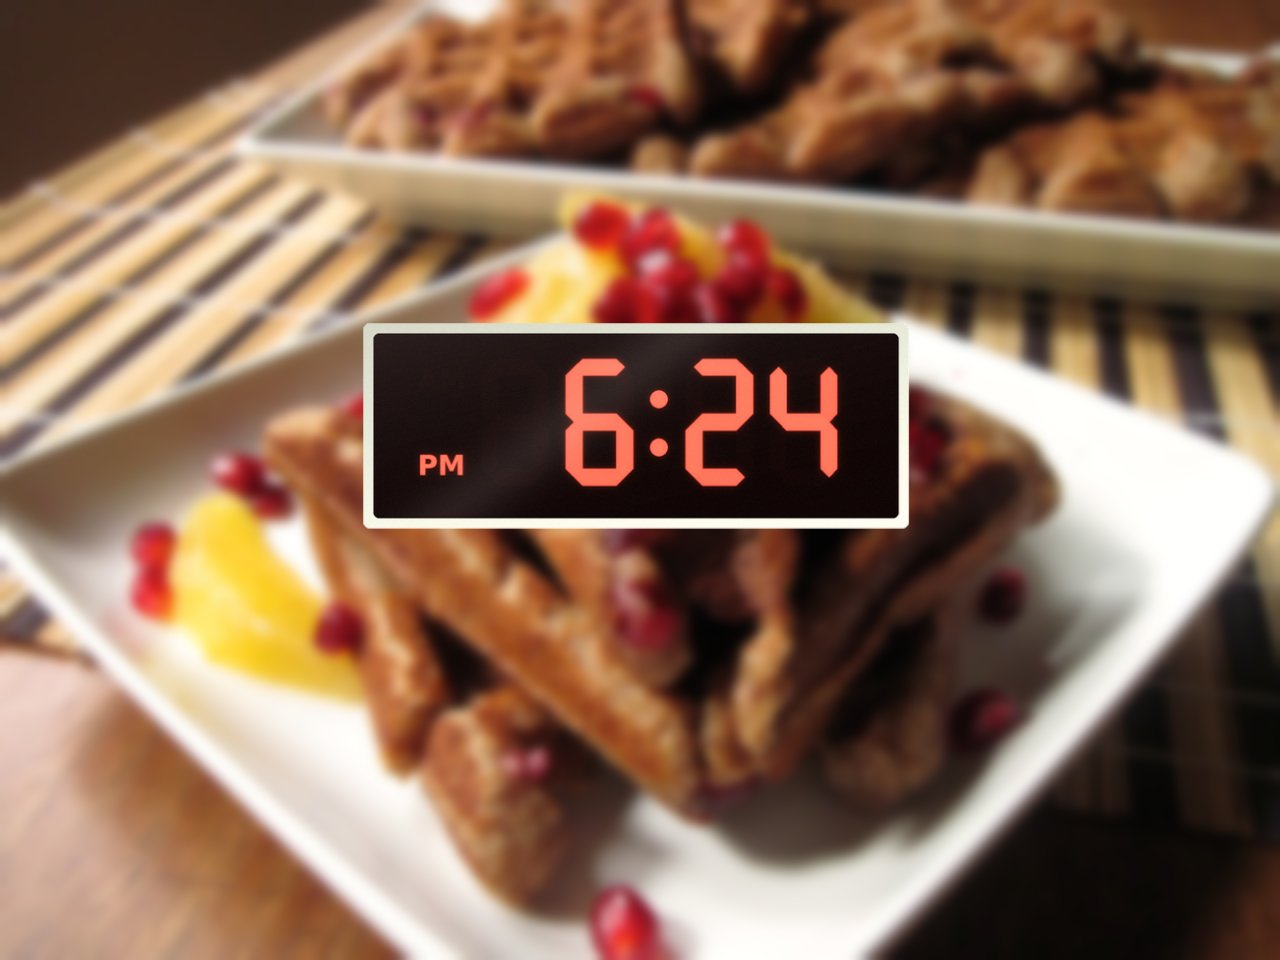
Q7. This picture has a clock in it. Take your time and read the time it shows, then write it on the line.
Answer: 6:24
